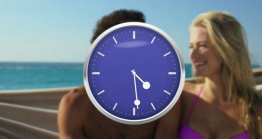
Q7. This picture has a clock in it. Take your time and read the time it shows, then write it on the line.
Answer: 4:29
